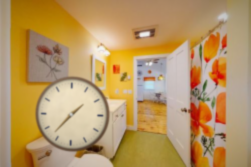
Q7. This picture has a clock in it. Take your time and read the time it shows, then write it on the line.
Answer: 1:37
